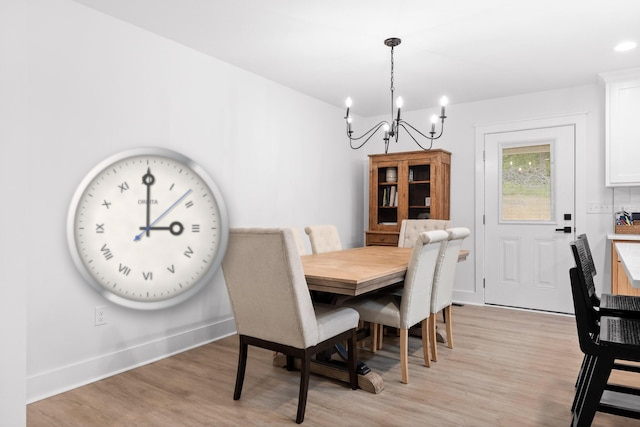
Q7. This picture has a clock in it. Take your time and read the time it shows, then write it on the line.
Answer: 3:00:08
